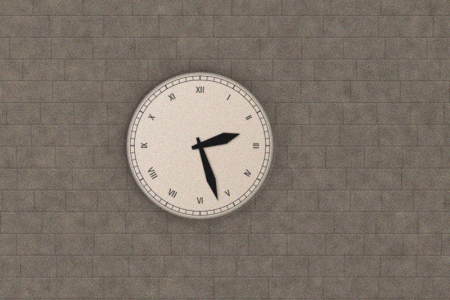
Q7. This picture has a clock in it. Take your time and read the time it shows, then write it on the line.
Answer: 2:27
